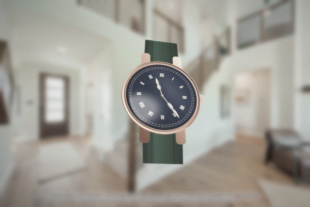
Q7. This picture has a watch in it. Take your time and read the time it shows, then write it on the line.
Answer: 11:24
